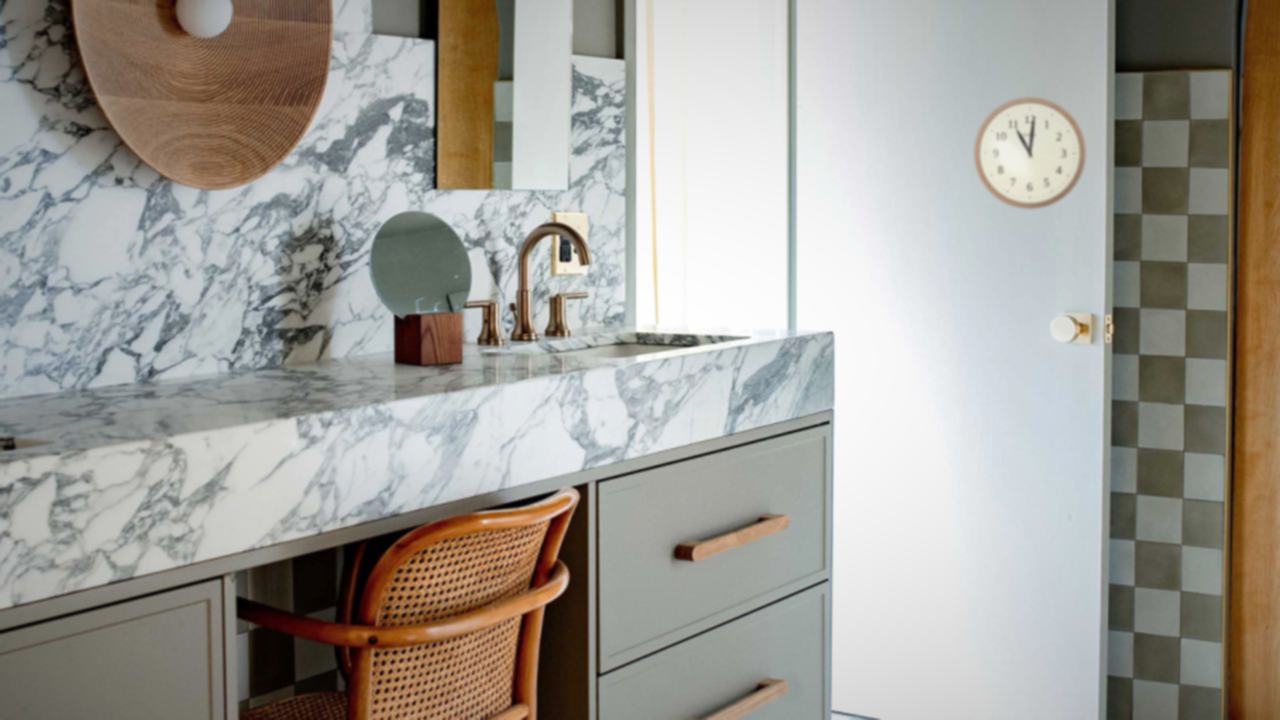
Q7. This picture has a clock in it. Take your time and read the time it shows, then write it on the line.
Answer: 11:01
